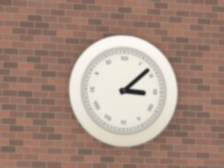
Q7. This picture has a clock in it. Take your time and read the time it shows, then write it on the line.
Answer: 3:08
